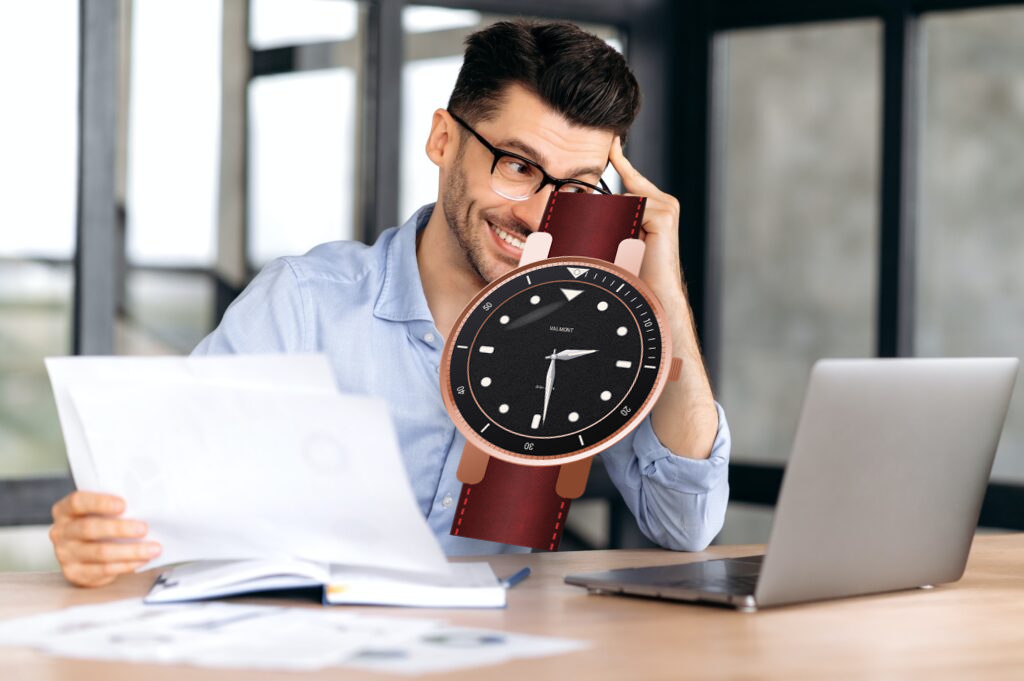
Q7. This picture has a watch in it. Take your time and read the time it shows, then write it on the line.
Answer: 2:29
